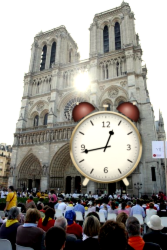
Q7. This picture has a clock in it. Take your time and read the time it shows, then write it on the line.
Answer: 12:43
